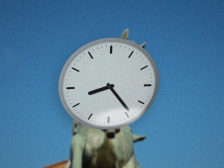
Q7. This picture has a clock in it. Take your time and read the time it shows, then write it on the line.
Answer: 8:24
